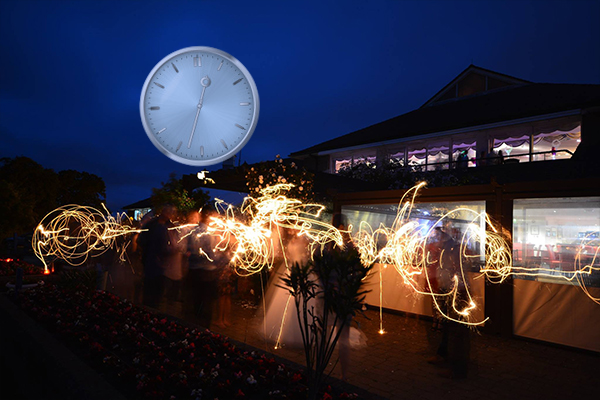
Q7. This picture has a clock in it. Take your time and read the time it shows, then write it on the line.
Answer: 12:33
